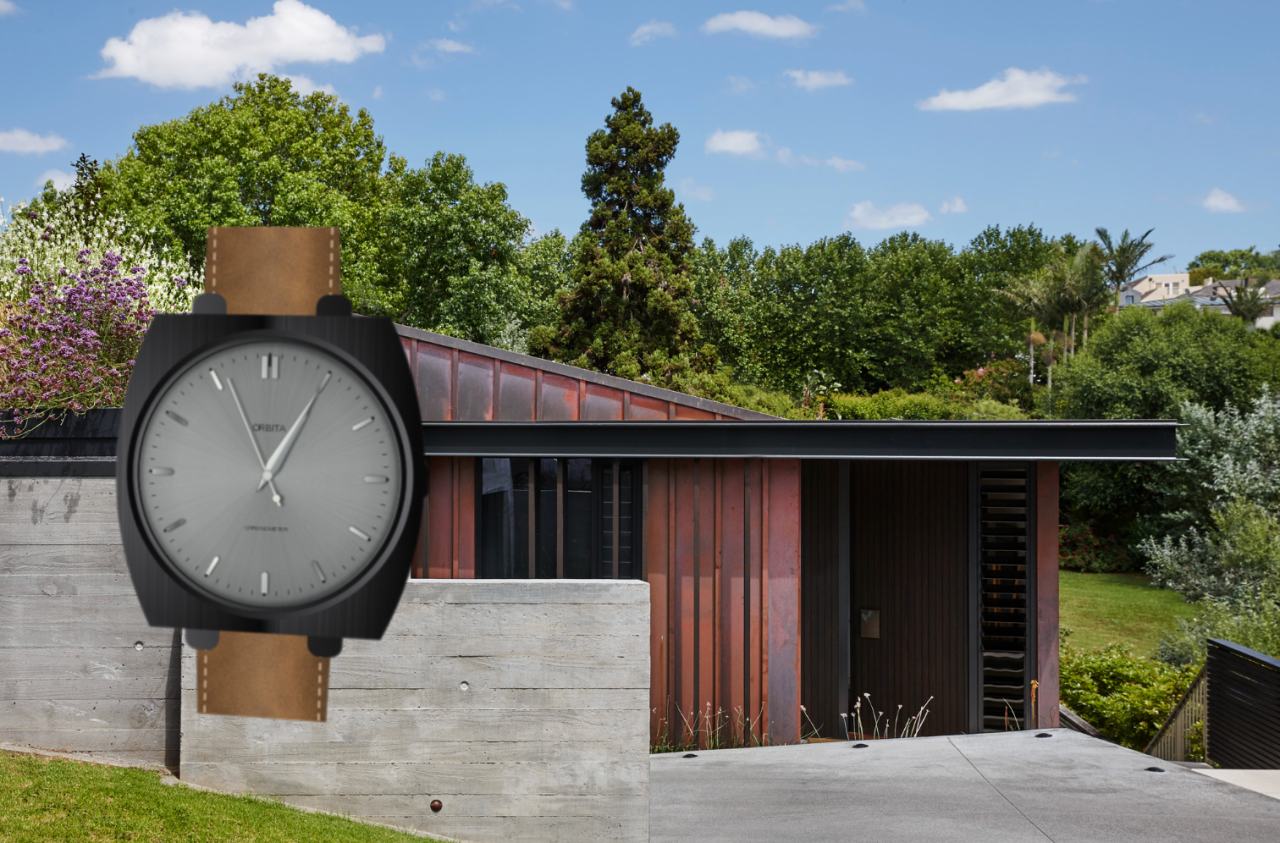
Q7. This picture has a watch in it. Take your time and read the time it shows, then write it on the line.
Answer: 1:04:56
